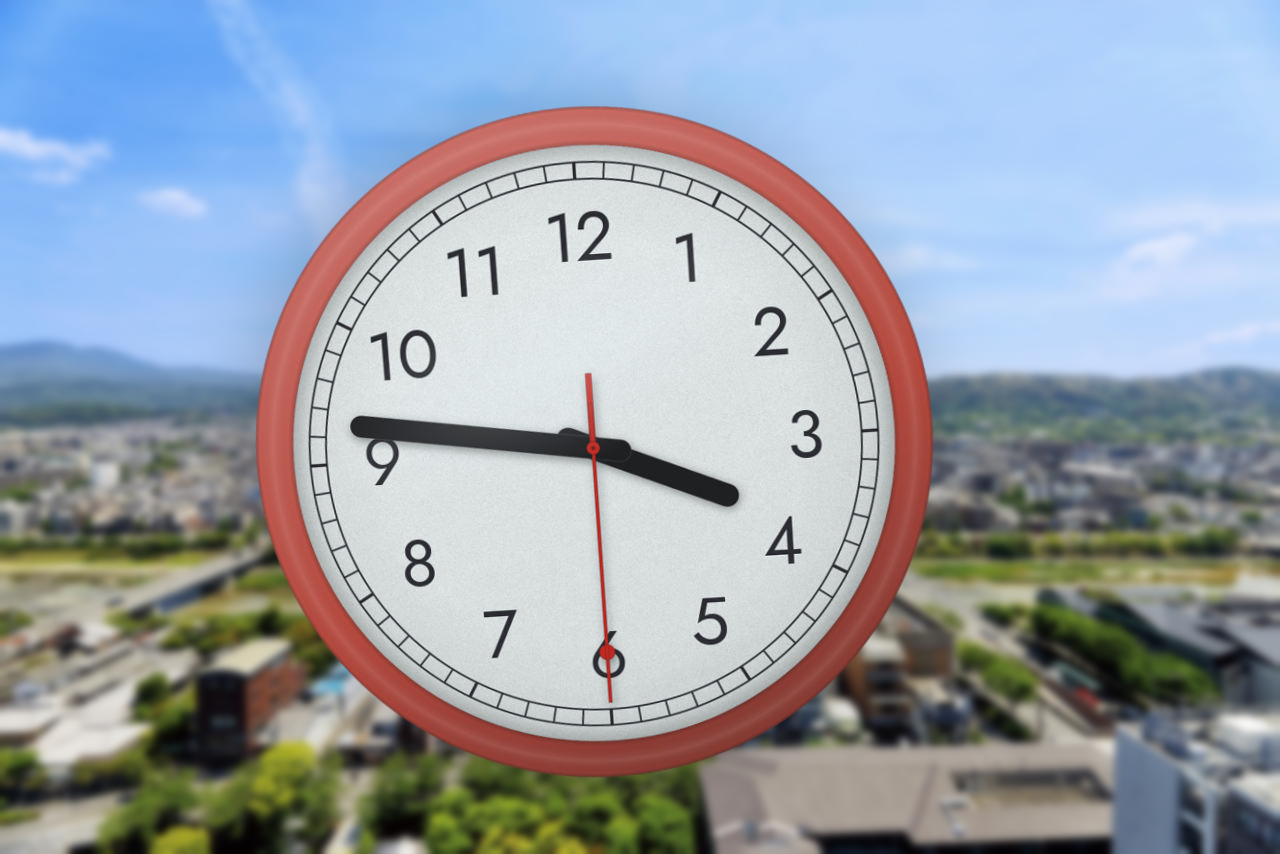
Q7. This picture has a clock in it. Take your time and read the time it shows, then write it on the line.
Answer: 3:46:30
